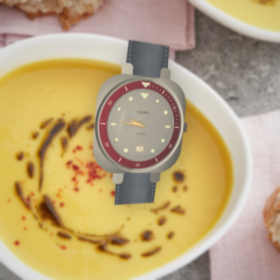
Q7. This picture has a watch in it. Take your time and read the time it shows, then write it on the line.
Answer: 9:46
